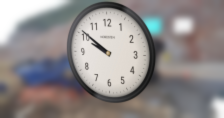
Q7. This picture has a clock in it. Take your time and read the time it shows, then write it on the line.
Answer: 9:51
